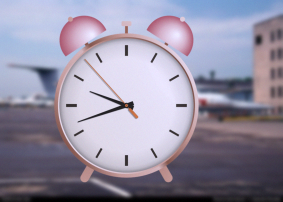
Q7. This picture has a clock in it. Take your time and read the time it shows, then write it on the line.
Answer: 9:41:53
